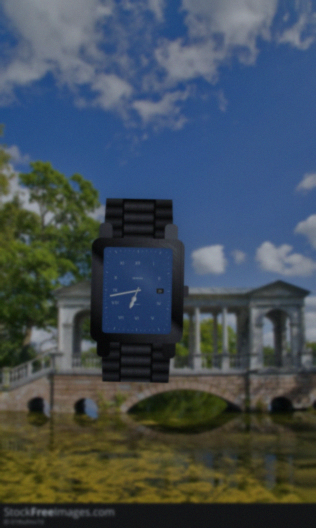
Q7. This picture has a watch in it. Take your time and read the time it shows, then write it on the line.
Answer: 6:43
